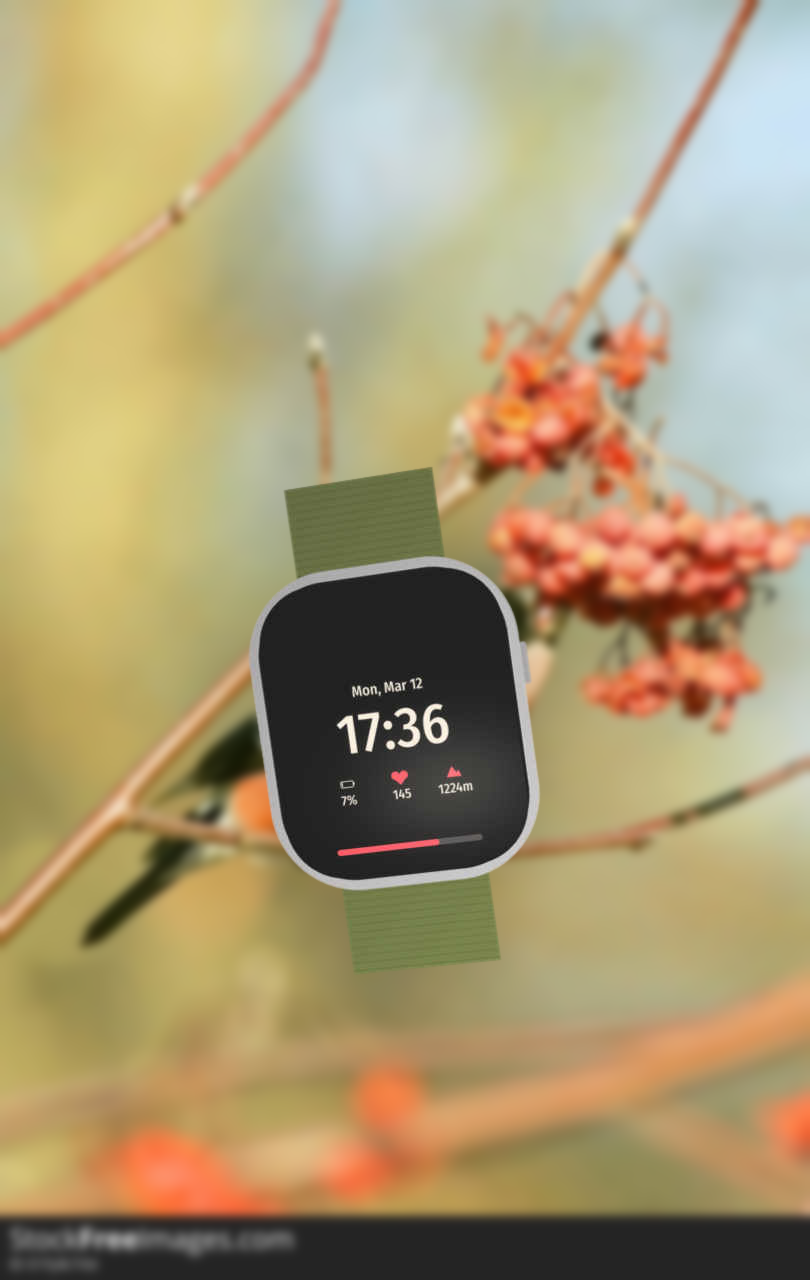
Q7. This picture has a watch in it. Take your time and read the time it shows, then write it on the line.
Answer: 17:36
